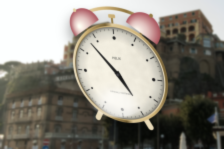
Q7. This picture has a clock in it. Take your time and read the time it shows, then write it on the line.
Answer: 4:53
